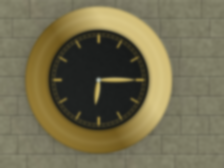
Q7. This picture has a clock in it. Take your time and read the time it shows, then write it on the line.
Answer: 6:15
